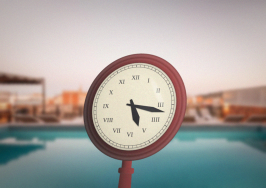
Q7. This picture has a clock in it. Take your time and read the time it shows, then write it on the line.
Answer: 5:17
